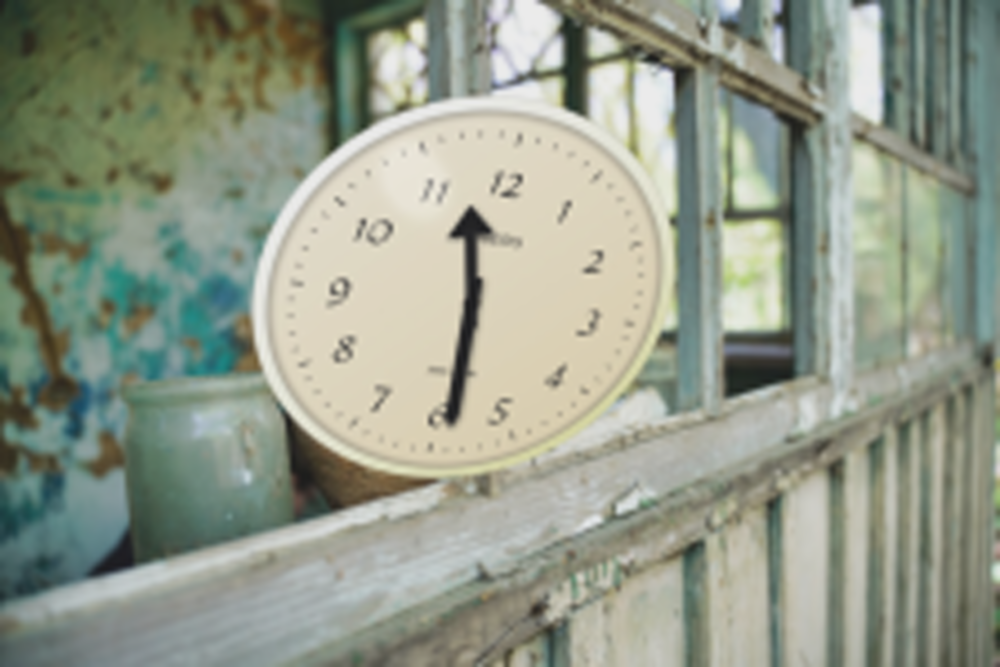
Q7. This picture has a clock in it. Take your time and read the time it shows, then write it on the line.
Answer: 11:29
